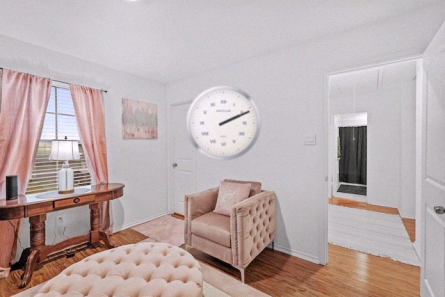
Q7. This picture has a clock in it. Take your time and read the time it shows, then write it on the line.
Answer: 2:11
